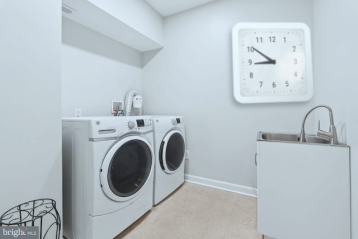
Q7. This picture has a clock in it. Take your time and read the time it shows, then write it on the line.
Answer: 8:51
